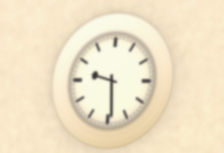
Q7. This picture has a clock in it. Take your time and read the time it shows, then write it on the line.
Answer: 9:29
